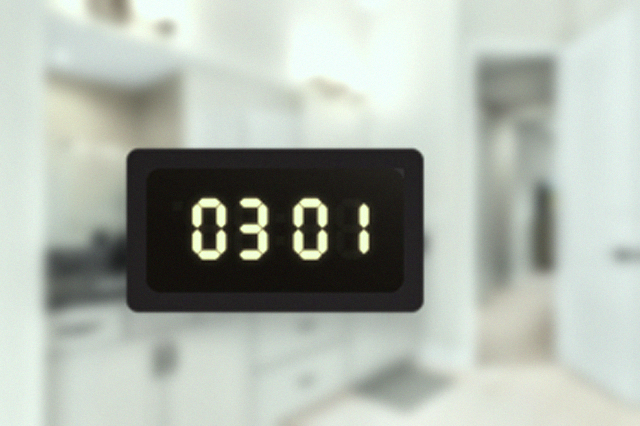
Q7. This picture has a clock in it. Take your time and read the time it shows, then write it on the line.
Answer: 3:01
